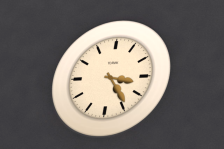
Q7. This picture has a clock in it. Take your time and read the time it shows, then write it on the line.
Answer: 3:24
